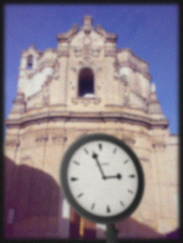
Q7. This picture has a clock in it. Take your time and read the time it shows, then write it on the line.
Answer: 2:57
